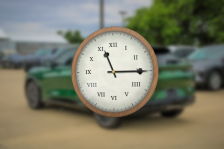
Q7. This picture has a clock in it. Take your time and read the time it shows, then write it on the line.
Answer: 11:15
